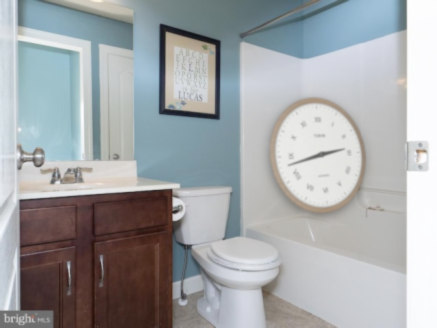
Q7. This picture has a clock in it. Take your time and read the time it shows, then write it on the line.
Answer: 2:43
